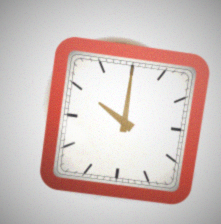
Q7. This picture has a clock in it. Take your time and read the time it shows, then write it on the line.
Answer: 10:00
